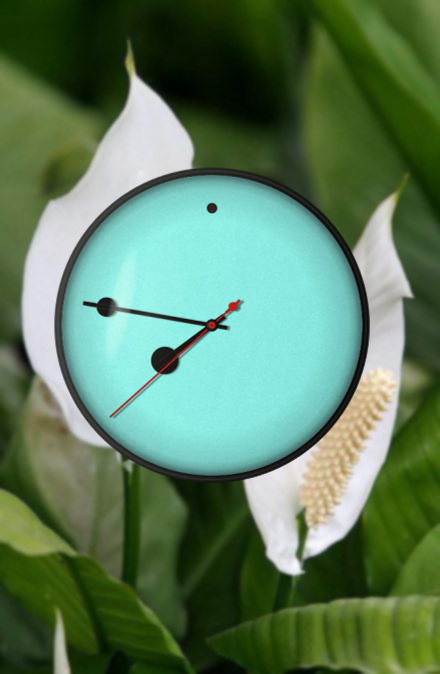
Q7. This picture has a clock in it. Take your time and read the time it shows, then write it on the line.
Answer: 7:46:38
